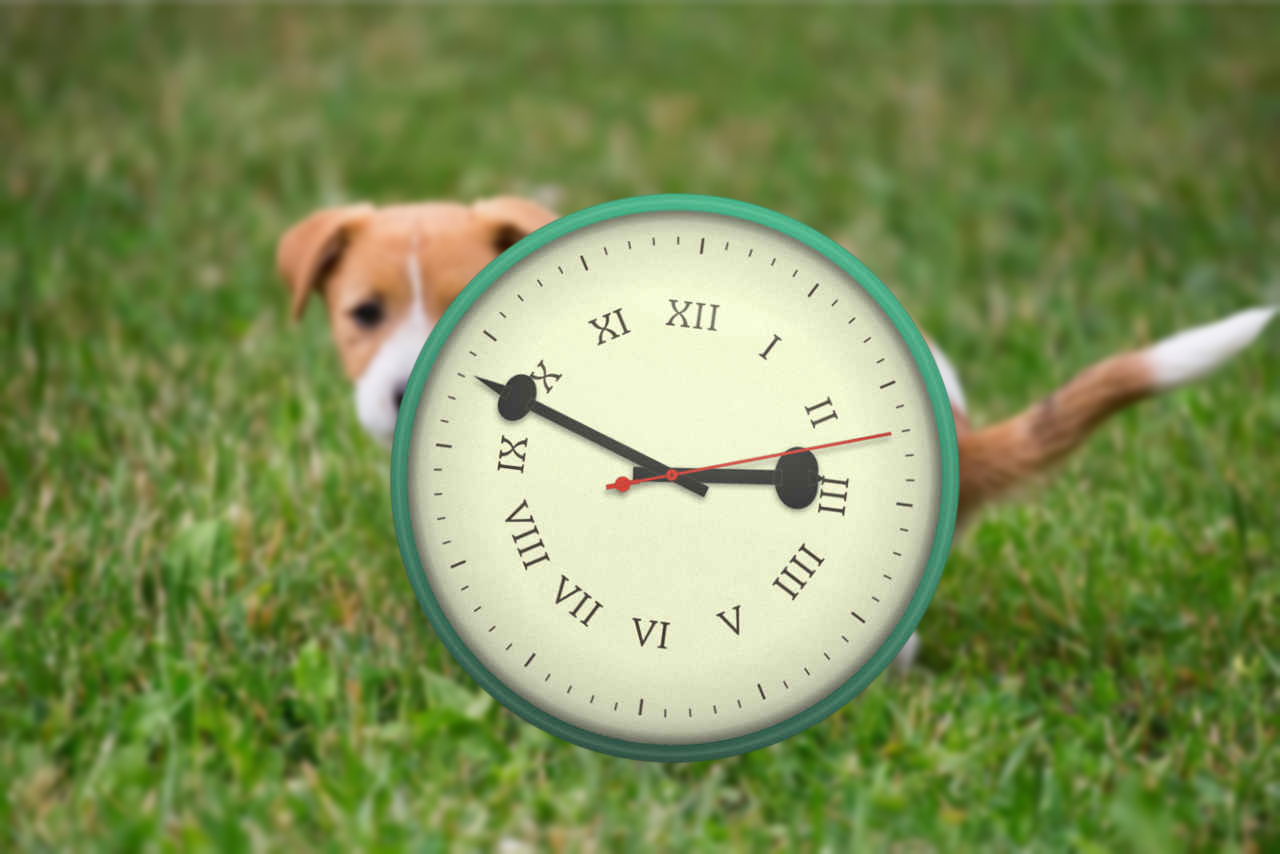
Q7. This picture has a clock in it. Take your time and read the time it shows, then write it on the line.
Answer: 2:48:12
